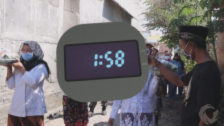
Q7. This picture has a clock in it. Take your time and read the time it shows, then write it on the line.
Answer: 1:58
